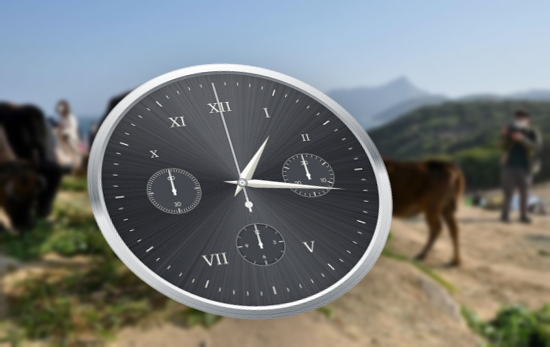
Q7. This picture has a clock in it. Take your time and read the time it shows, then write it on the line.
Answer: 1:17
